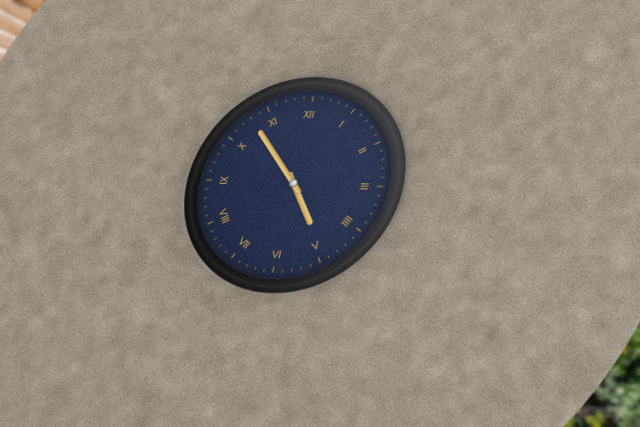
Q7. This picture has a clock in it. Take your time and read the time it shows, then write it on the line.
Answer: 4:53
